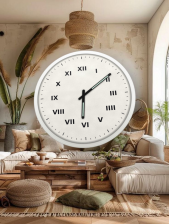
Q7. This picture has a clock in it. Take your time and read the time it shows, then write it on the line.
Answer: 6:09
